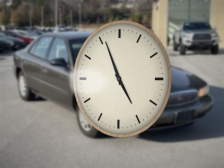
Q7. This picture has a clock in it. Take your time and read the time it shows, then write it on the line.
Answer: 4:56
